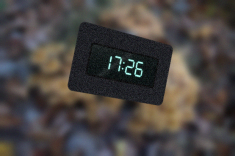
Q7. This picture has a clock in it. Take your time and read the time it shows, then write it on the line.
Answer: 17:26
